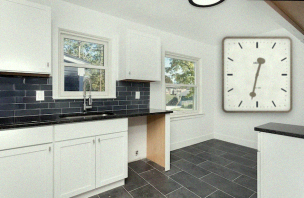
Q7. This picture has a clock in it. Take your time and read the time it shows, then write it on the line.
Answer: 12:32
